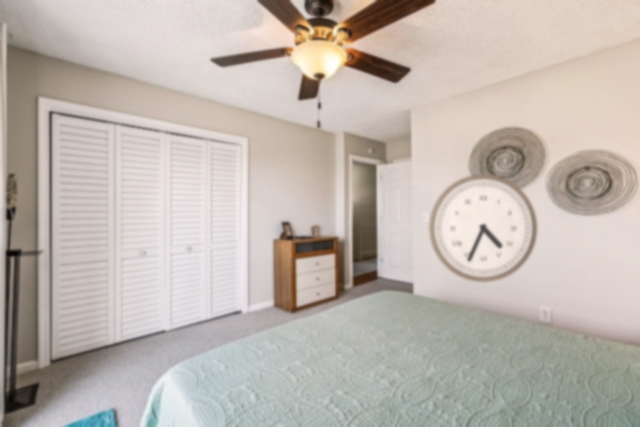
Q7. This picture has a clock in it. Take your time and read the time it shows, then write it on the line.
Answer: 4:34
